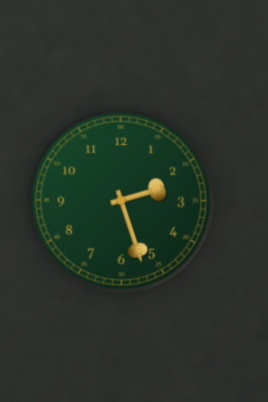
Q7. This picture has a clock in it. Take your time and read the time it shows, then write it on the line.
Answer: 2:27
